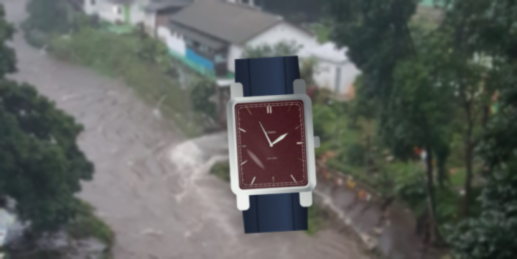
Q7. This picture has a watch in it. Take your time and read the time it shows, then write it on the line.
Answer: 1:56
